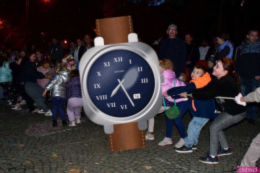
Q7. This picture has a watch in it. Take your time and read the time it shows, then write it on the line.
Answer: 7:26
